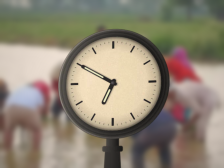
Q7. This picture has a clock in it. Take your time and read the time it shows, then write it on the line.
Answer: 6:50
